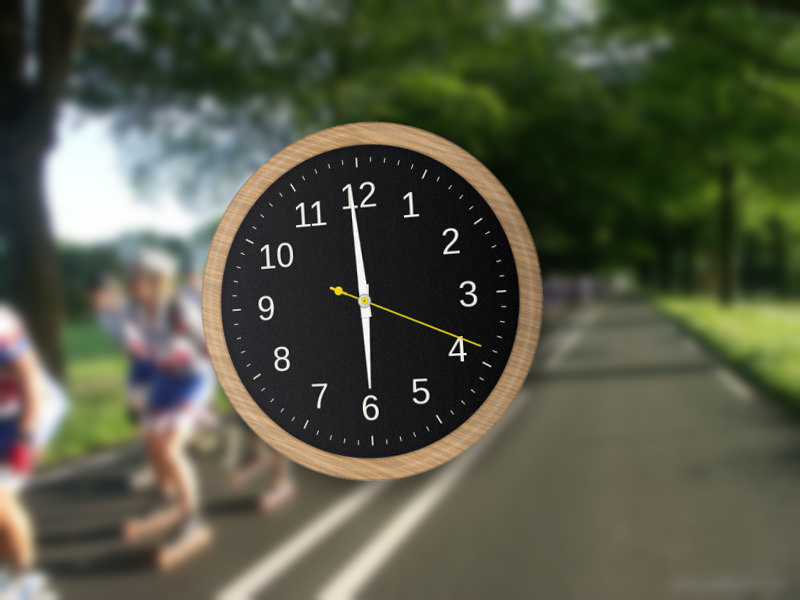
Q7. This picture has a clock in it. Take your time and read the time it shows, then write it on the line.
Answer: 5:59:19
